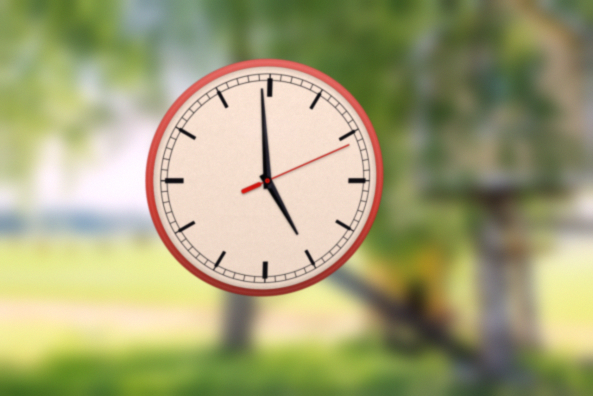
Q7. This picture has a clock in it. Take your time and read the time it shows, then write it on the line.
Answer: 4:59:11
